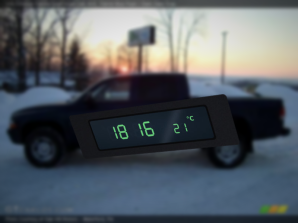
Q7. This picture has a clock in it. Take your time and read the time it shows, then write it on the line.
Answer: 18:16
